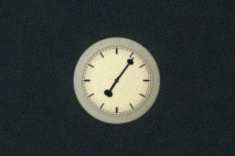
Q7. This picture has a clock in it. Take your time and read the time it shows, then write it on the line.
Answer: 7:06
